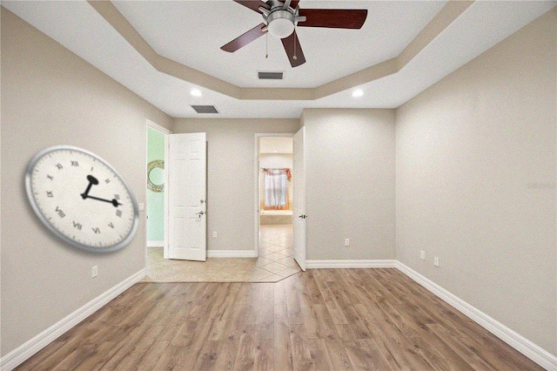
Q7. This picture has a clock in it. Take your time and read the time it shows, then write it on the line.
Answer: 1:17
